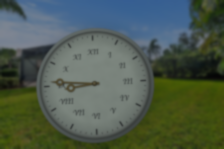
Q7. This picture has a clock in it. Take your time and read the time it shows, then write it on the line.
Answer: 8:46
